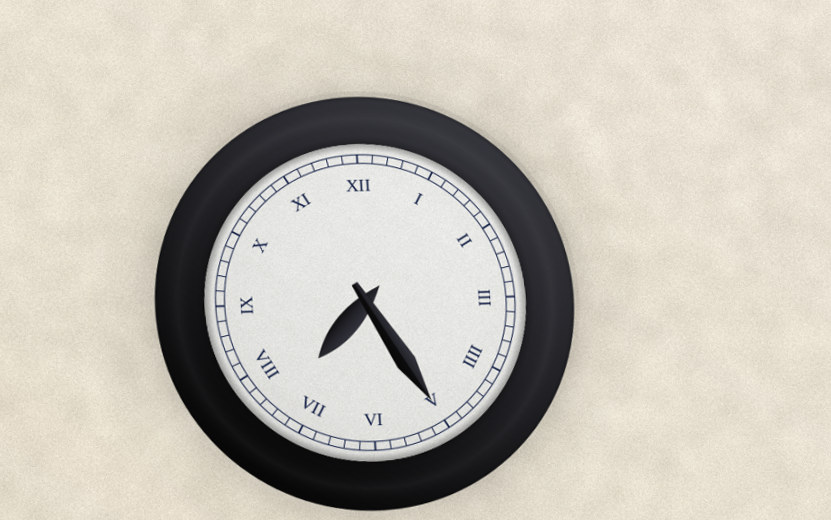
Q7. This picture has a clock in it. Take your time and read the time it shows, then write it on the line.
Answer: 7:25
